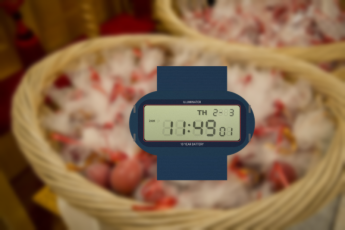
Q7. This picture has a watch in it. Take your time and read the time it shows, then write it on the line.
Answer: 11:49:01
